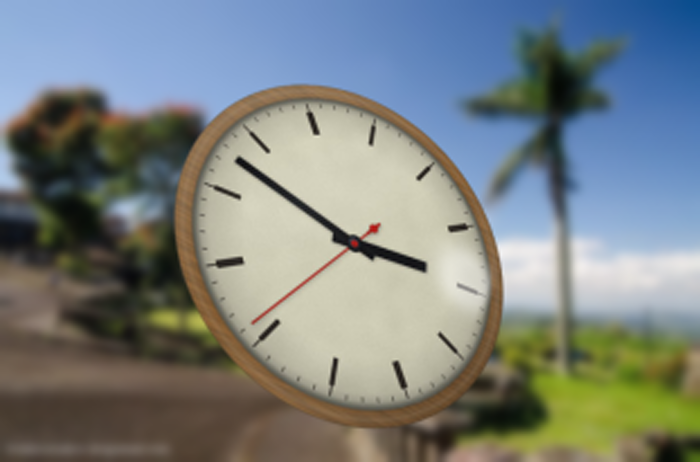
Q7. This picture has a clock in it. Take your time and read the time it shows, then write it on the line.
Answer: 3:52:41
